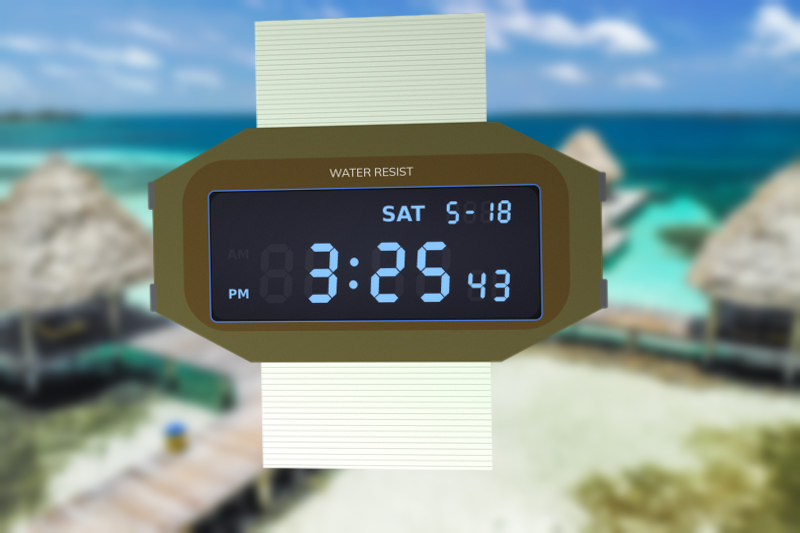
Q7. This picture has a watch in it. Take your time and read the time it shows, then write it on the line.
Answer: 3:25:43
